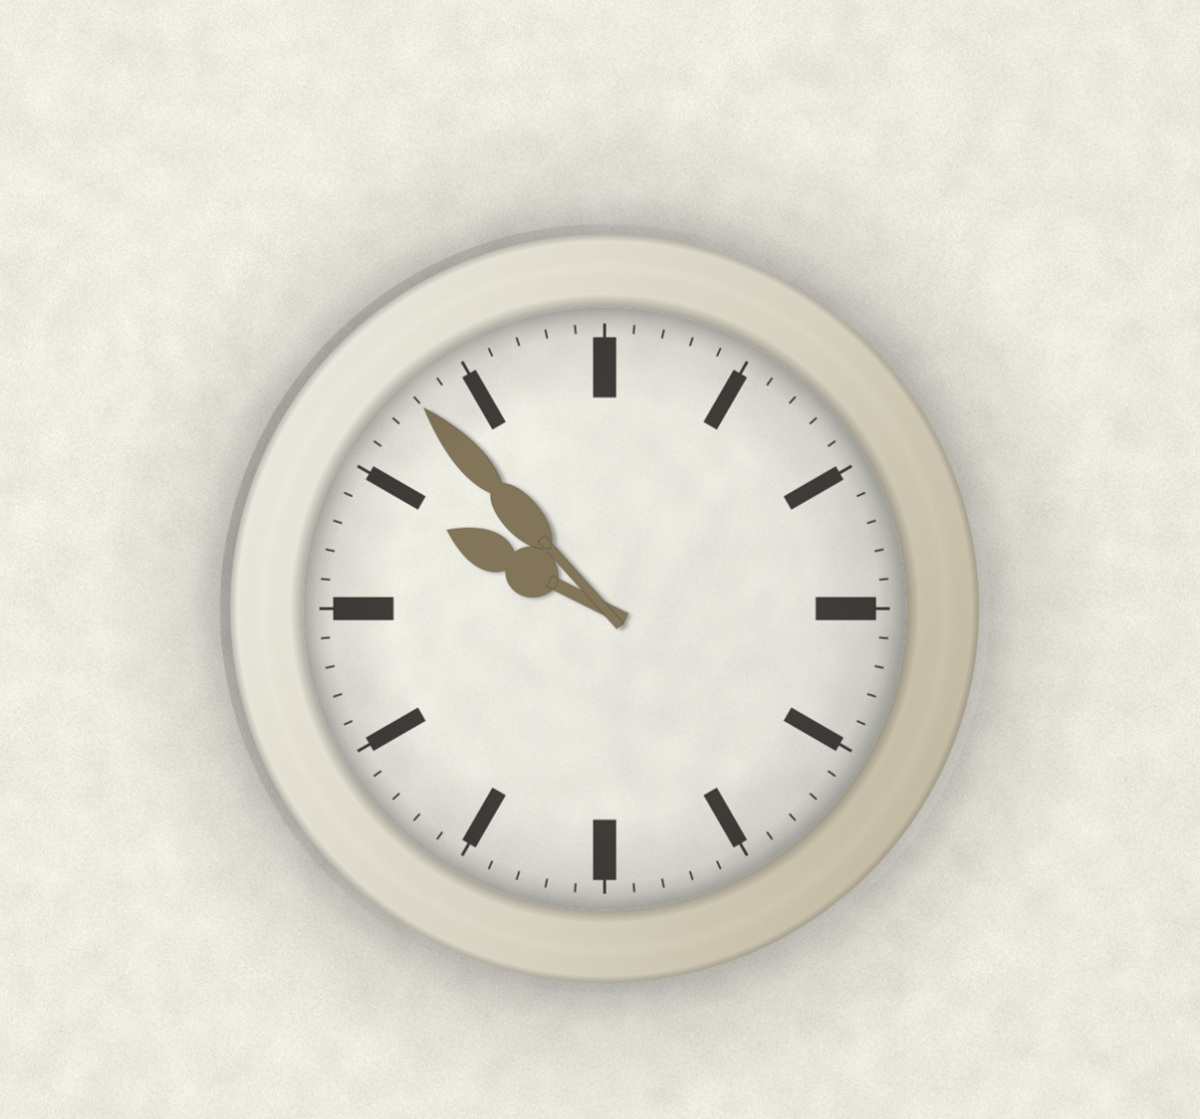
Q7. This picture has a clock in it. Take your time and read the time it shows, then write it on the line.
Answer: 9:53
